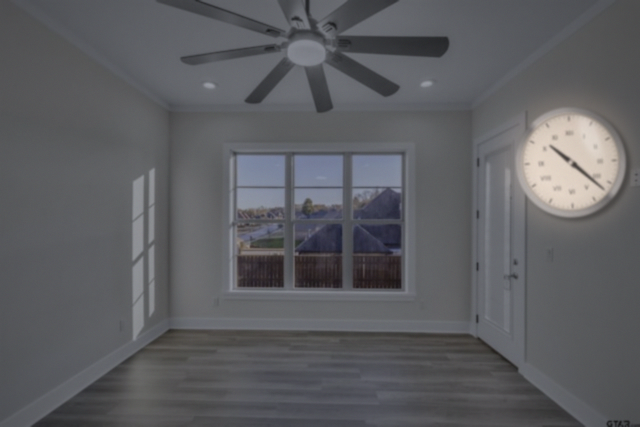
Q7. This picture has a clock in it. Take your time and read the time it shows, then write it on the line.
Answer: 10:22
